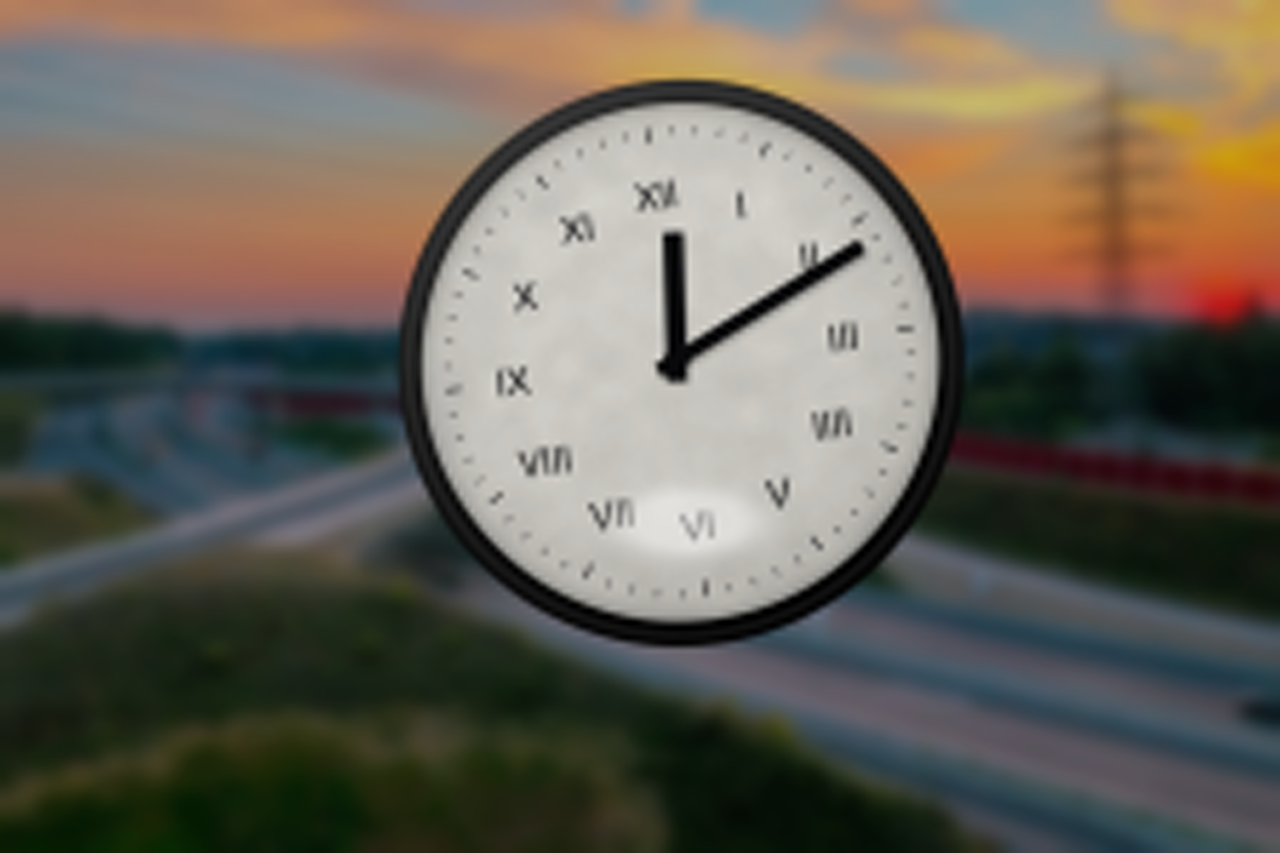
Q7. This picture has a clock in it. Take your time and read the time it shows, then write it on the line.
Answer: 12:11
